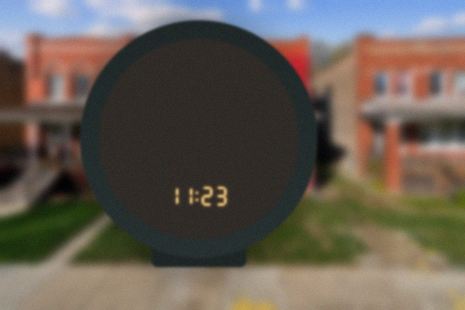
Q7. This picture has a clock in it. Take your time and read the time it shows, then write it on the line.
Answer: 11:23
